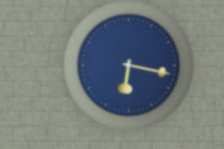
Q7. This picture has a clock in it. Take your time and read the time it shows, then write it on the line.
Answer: 6:17
